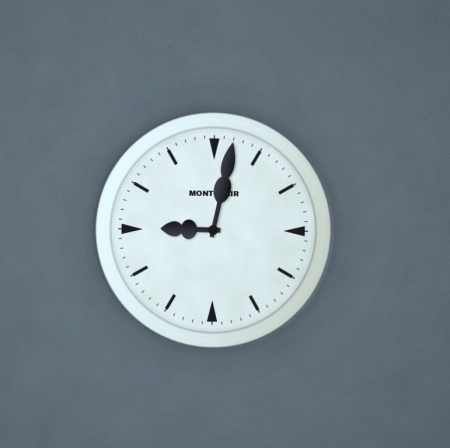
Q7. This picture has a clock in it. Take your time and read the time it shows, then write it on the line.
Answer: 9:02
